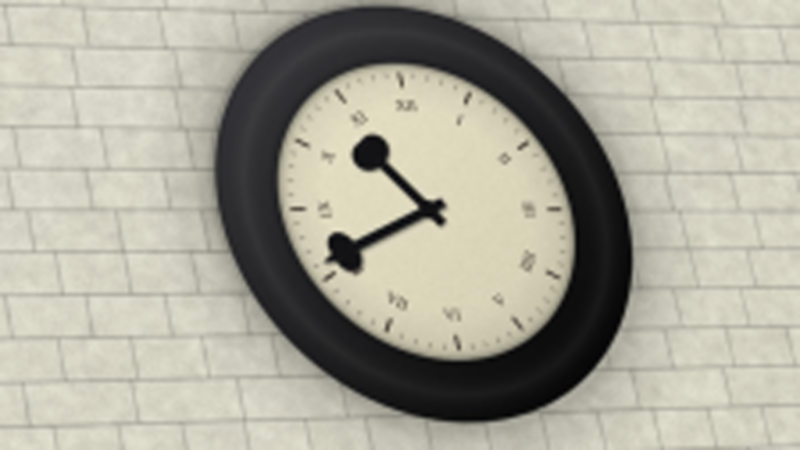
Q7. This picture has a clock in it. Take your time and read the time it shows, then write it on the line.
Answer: 10:41
